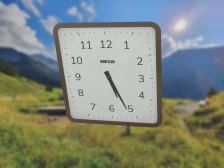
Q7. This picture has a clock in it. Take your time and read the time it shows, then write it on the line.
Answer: 5:26
